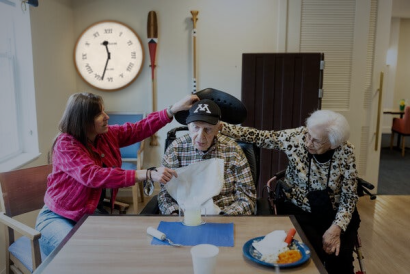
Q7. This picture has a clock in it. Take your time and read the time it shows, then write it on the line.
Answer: 11:33
